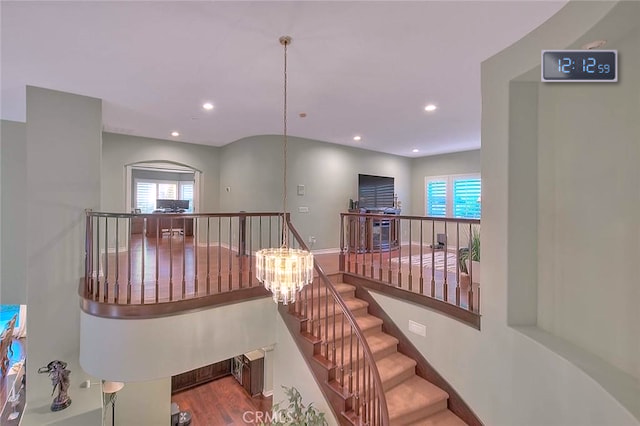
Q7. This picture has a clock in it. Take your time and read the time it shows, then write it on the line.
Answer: 12:12:59
